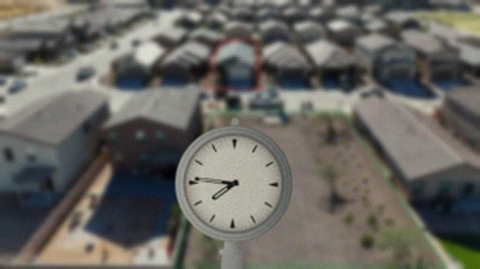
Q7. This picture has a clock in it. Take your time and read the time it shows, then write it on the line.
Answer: 7:46
